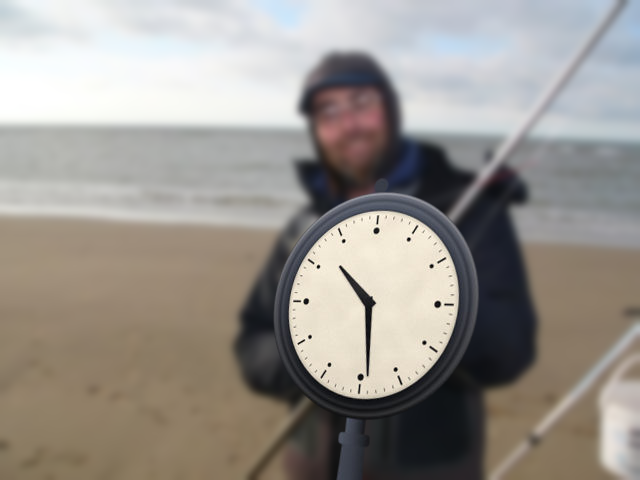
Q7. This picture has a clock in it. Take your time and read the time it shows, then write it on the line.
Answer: 10:29
